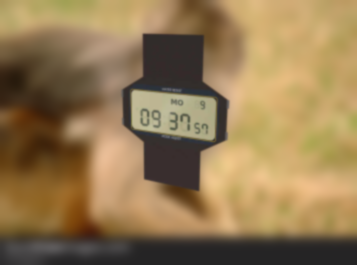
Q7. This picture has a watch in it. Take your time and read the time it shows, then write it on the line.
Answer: 9:37:57
